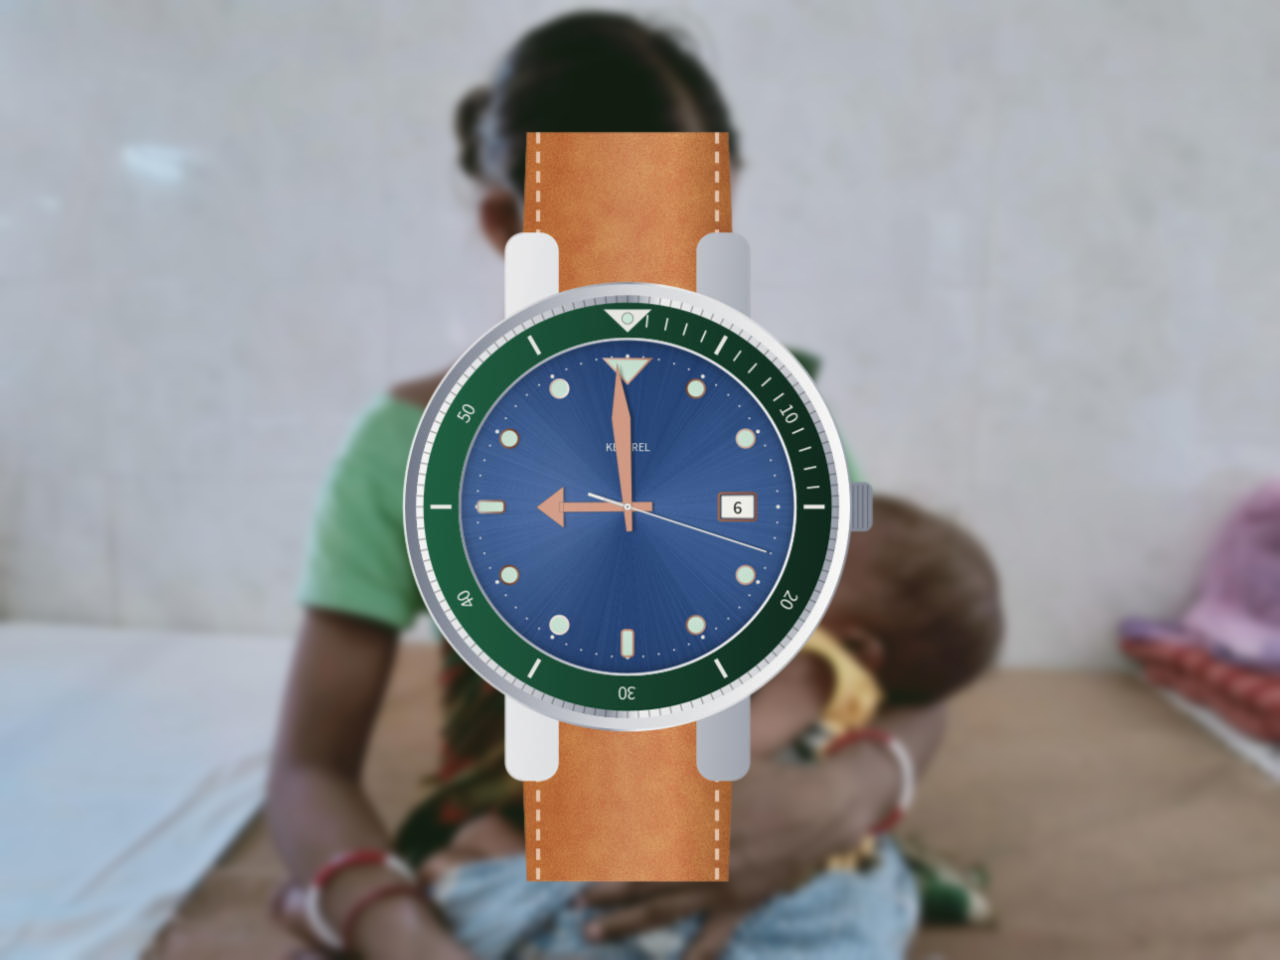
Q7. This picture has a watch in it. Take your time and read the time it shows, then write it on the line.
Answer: 8:59:18
